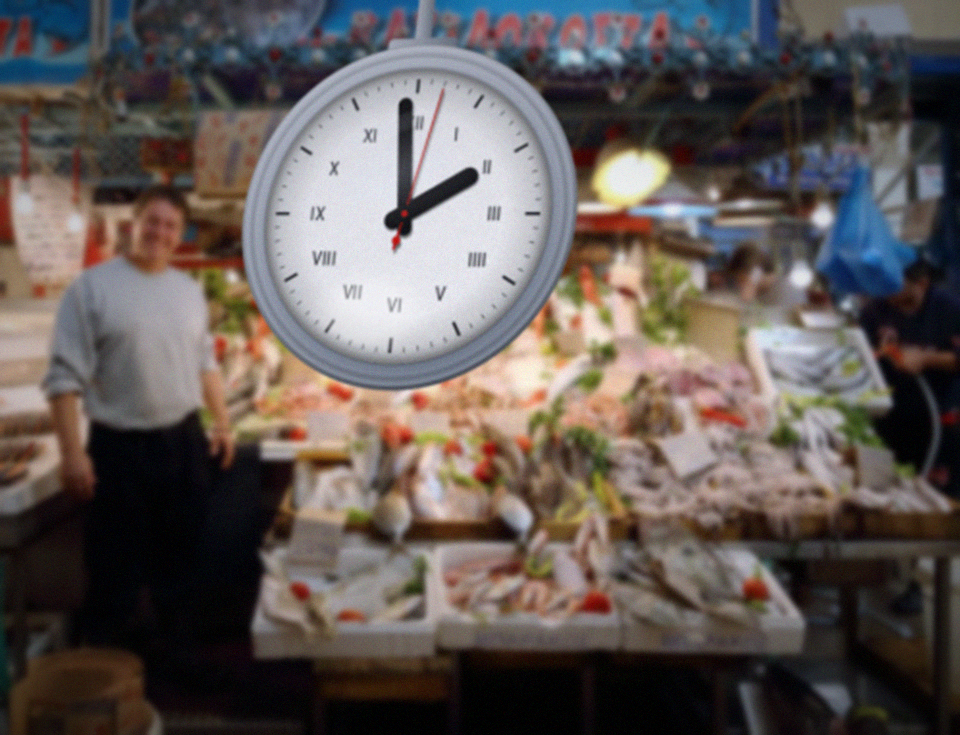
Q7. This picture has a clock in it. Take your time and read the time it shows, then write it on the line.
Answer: 1:59:02
